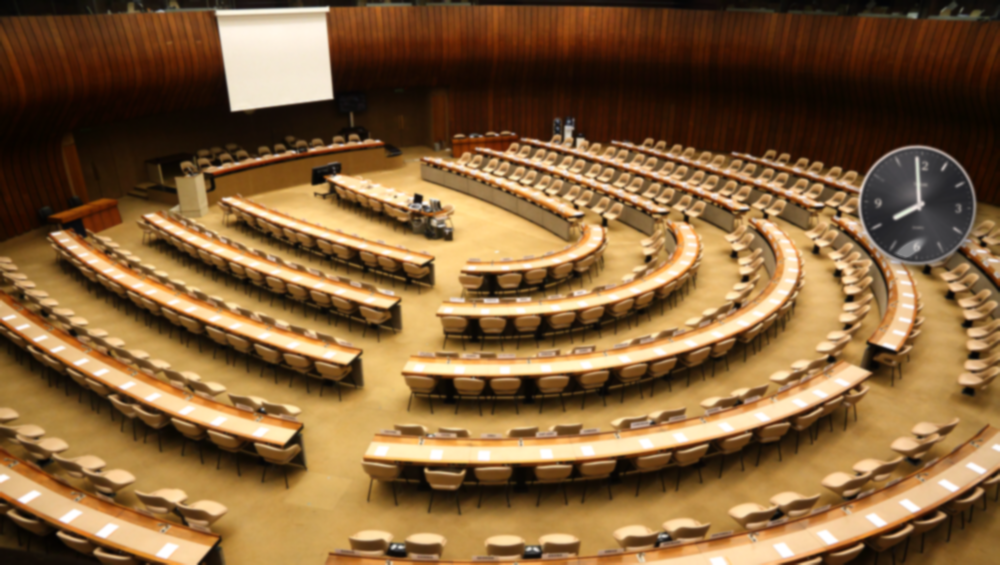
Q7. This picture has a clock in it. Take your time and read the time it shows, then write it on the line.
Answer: 7:59
